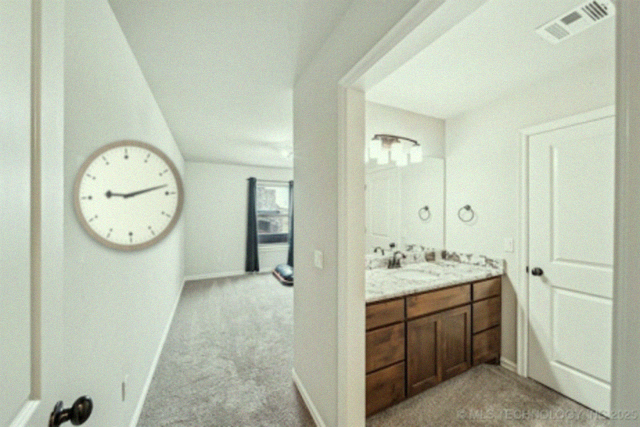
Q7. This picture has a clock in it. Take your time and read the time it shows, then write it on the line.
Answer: 9:13
